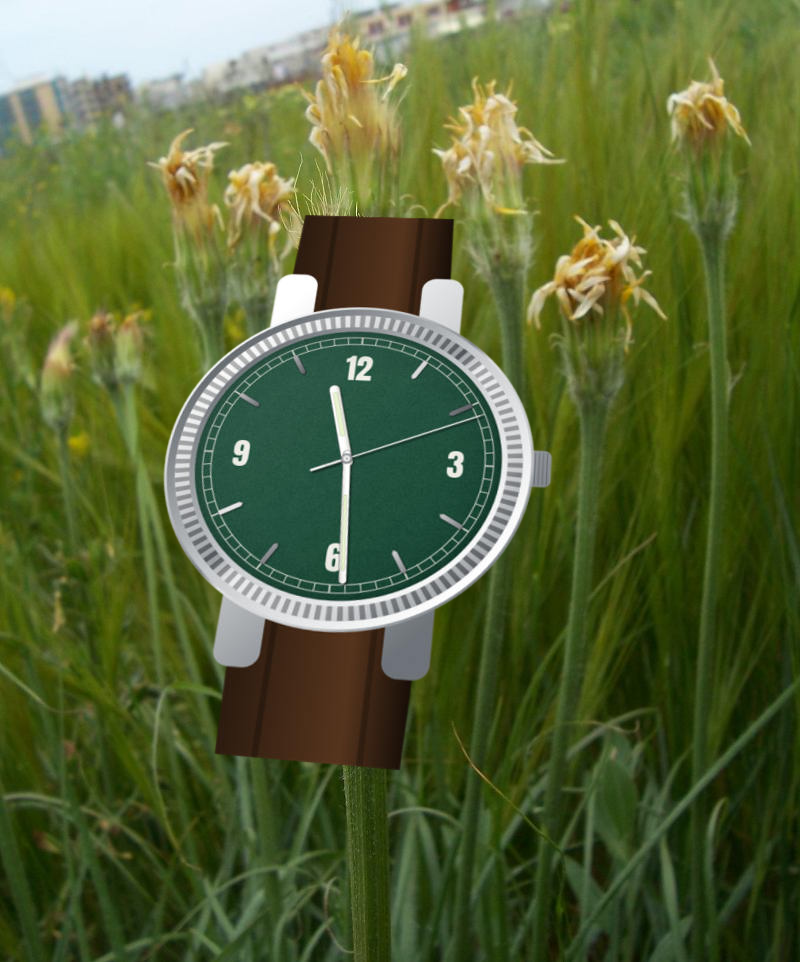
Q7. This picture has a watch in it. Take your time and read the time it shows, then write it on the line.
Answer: 11:29:11
